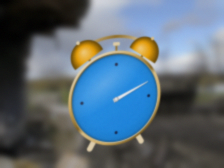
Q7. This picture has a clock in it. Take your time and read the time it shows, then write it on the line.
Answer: 2:11
